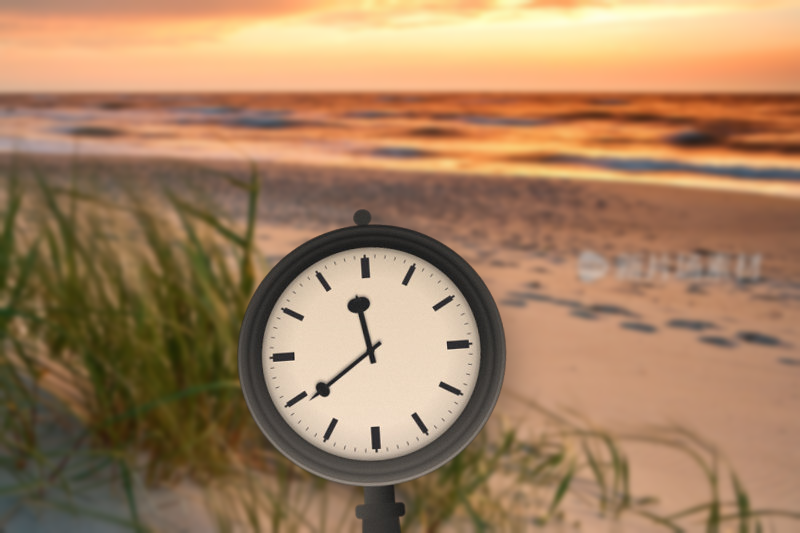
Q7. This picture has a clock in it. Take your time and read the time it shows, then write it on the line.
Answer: 11:39
